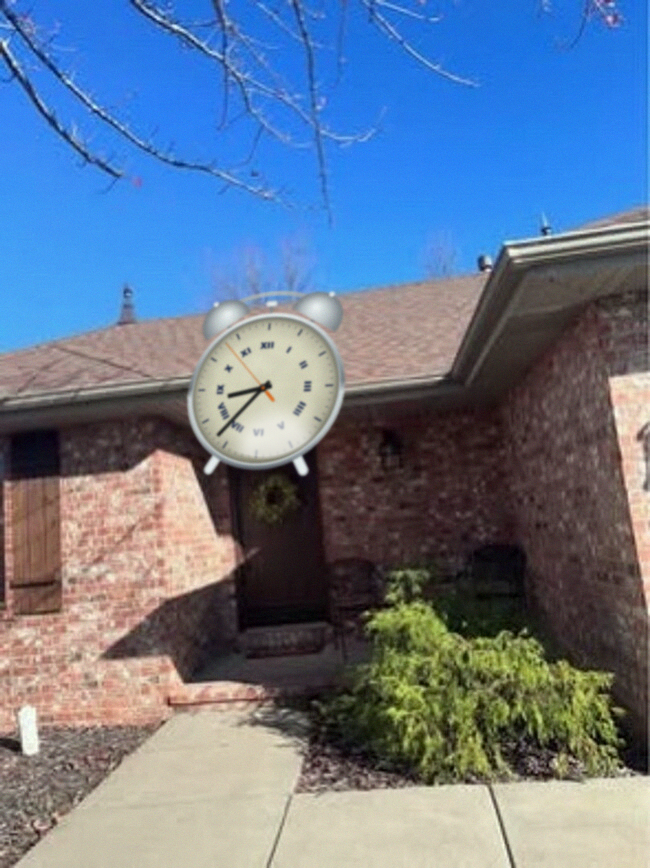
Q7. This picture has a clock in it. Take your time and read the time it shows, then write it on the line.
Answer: 8:36:53
